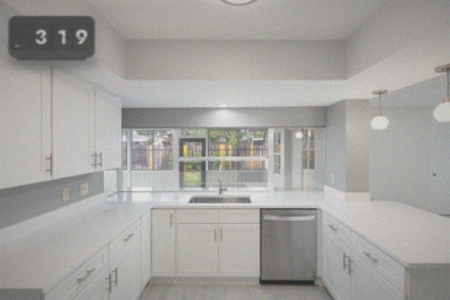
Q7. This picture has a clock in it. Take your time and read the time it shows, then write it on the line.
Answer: 3:19
